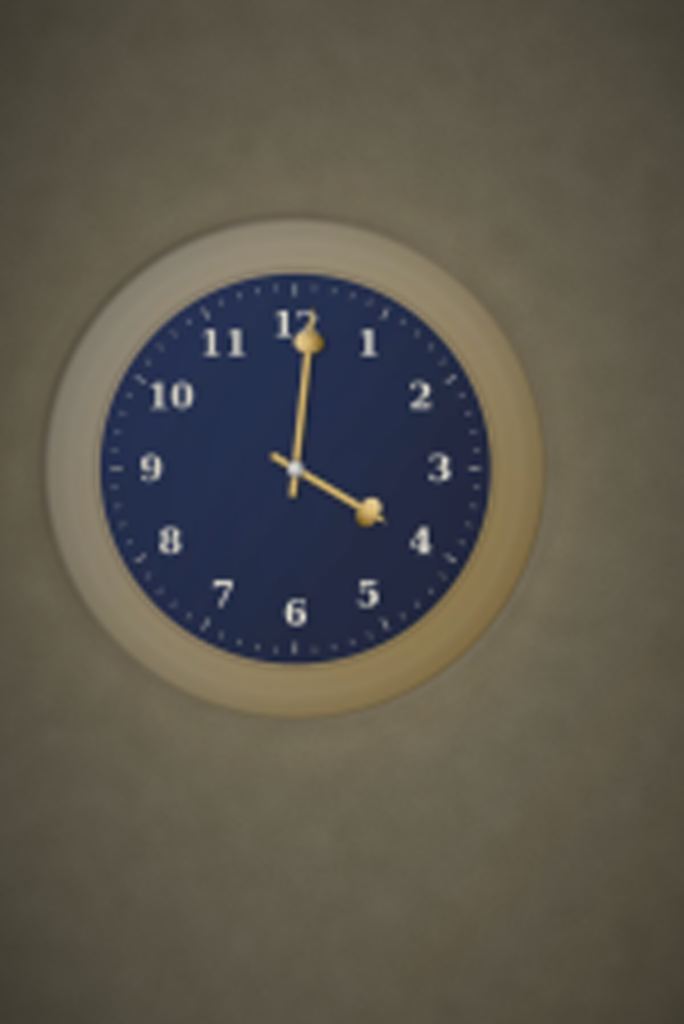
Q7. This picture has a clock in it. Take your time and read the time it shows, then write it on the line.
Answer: 4:01
